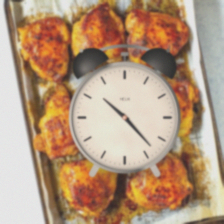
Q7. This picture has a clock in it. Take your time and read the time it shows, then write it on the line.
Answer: 10:23
